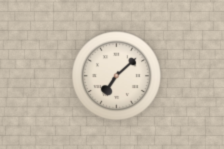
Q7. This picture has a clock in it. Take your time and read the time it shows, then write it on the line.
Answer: 7:08
